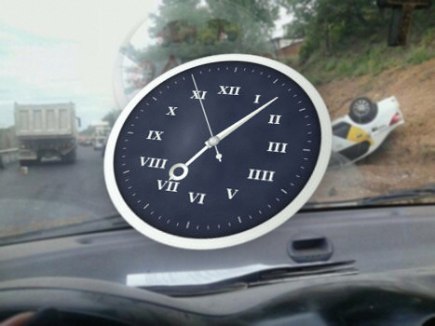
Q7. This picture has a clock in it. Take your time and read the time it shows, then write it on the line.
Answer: 7:06:55
